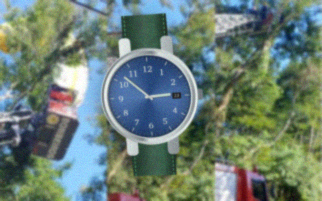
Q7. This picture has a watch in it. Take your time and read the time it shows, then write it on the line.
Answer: 2:52
